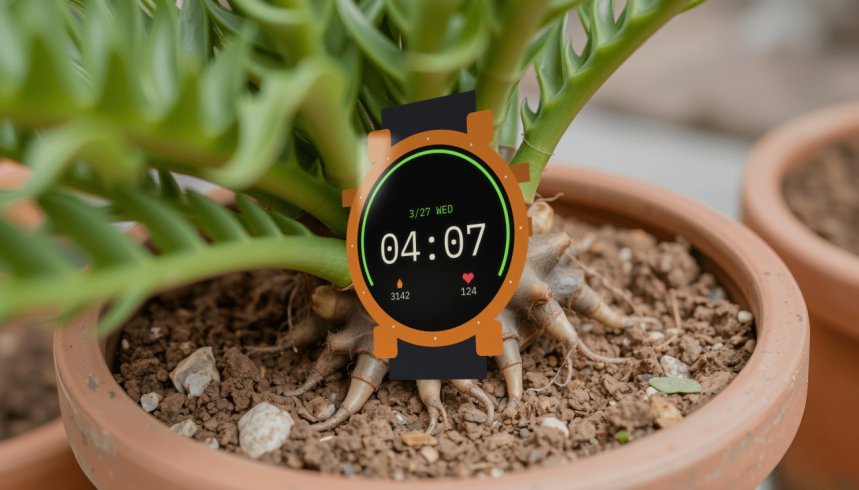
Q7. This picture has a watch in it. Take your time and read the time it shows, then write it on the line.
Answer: 4:07
